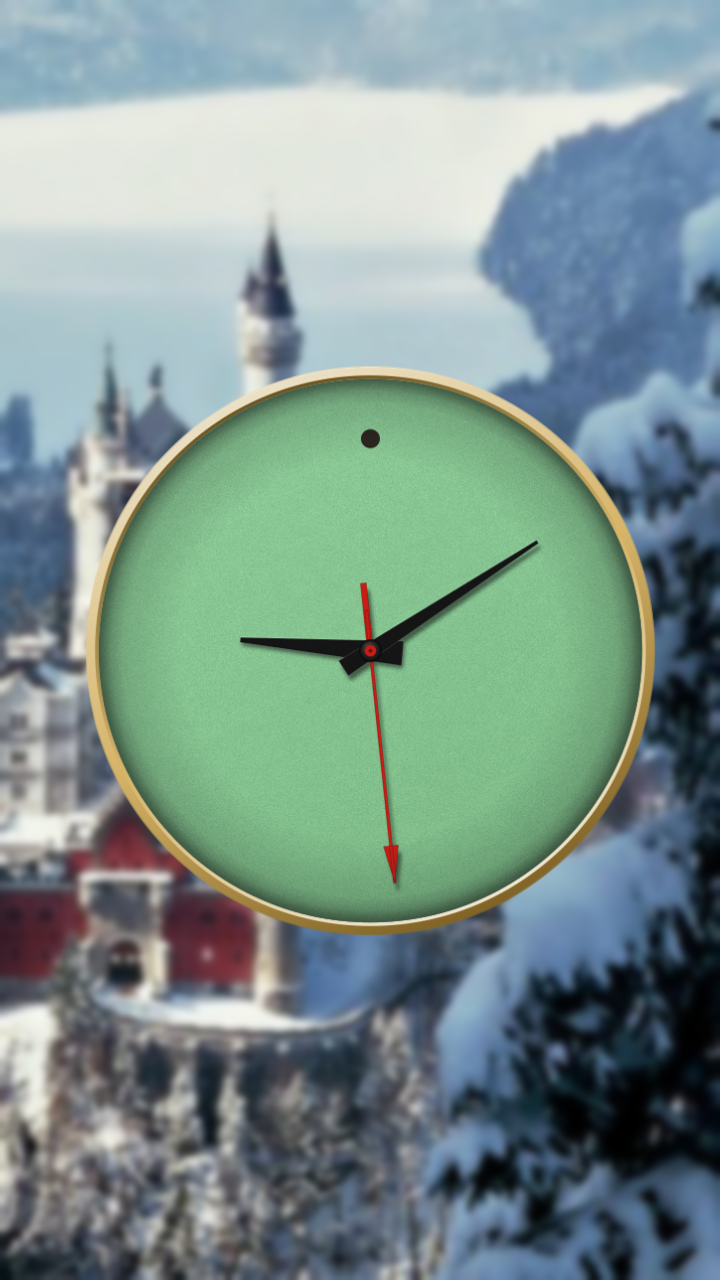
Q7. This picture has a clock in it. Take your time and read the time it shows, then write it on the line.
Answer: 9:09:29
